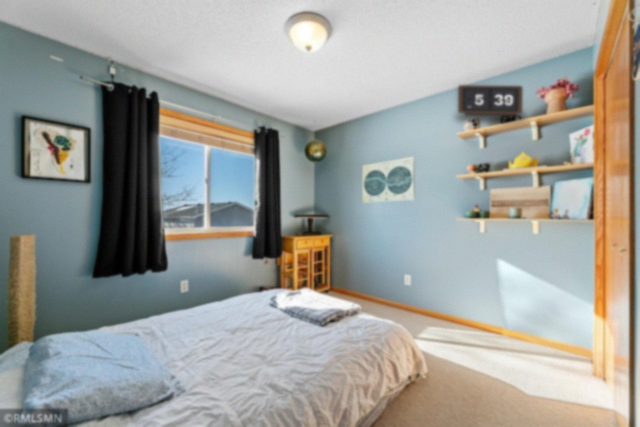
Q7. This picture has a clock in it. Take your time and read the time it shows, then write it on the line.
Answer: 5:39
